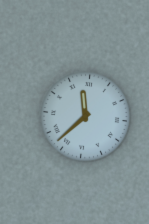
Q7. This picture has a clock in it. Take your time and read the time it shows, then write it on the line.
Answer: 11:37
